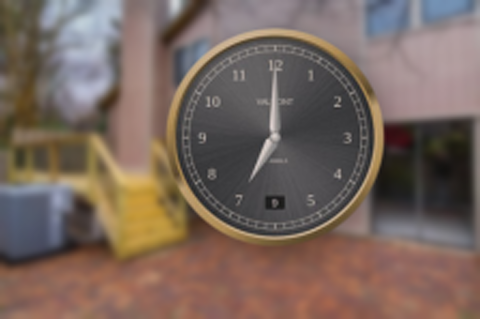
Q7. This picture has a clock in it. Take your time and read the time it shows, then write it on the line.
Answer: 7:00
